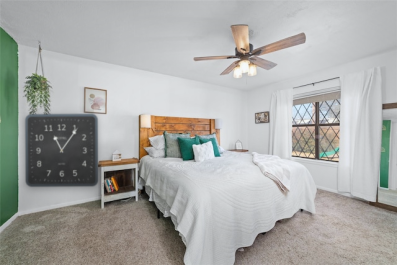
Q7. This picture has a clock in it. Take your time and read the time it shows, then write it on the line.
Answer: 11:06
